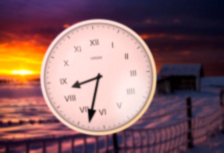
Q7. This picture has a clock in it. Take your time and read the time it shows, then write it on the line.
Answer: 8:33
